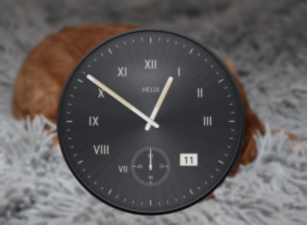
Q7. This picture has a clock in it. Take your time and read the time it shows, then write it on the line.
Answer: 12:51
